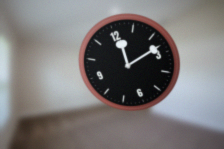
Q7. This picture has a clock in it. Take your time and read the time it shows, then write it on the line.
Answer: 12:13
